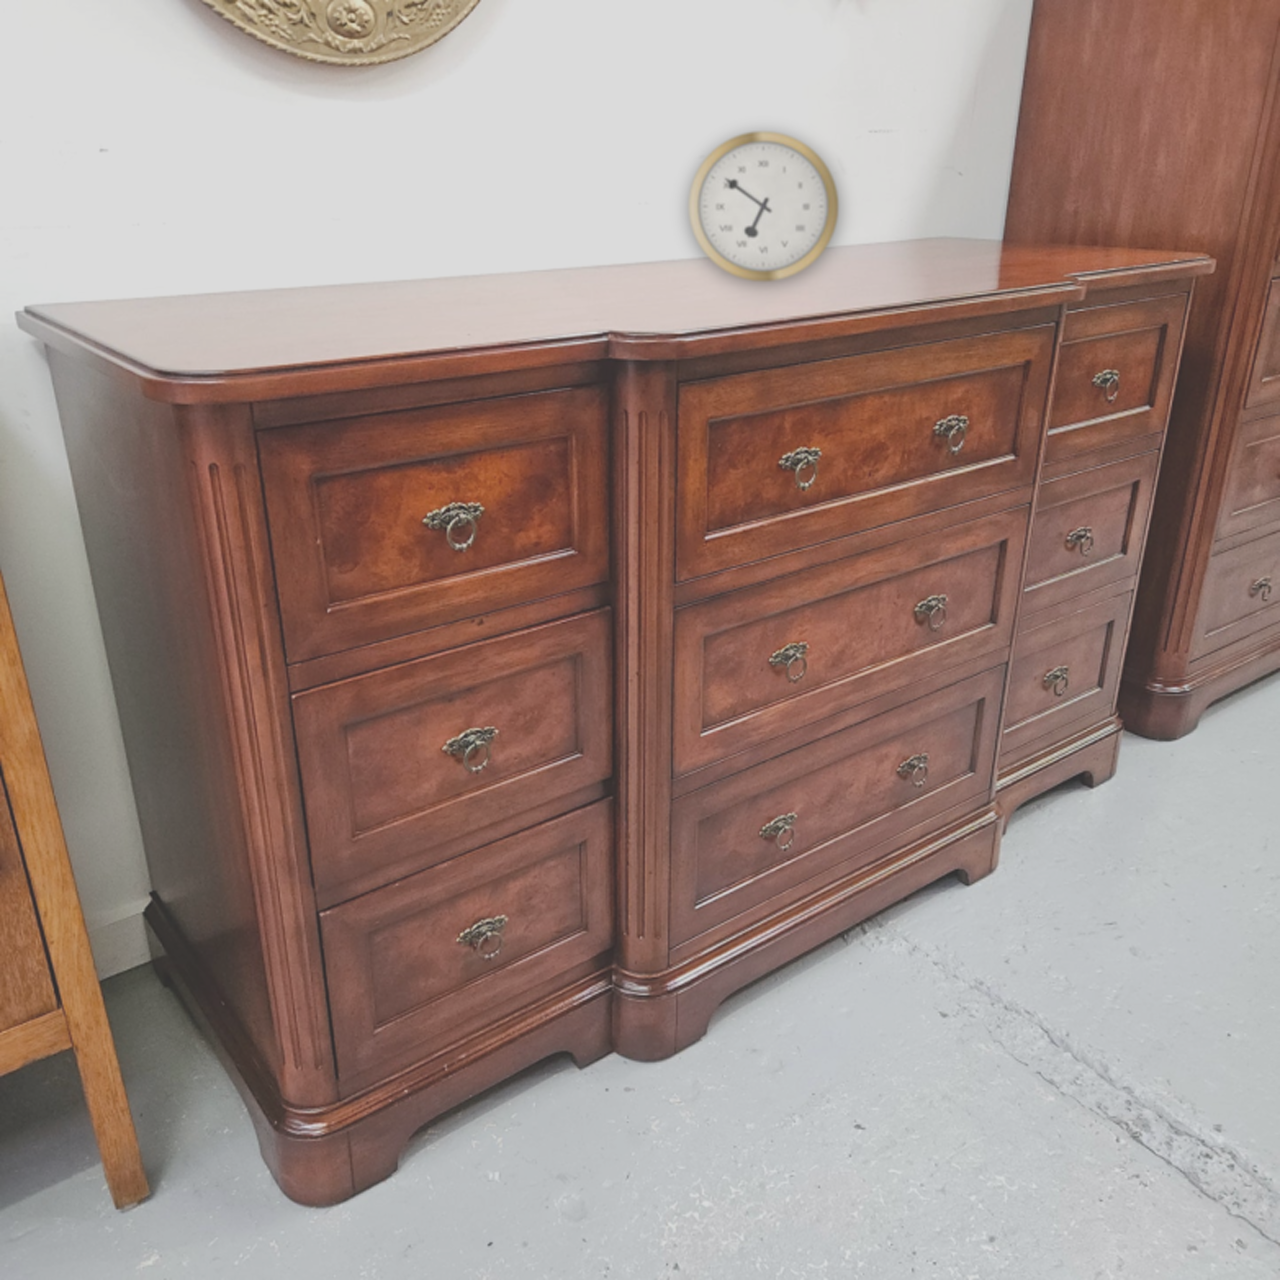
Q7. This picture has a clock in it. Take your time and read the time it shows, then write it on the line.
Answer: 6:51
